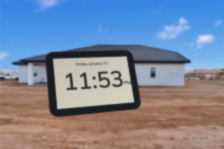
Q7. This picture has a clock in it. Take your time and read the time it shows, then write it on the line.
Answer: 11:53
